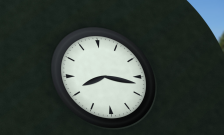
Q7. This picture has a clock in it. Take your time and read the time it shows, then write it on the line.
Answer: 8:17
